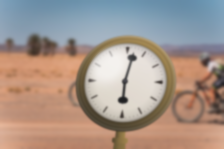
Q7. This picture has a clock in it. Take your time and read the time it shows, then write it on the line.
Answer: 6:02
